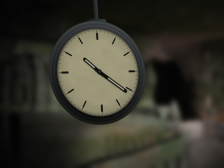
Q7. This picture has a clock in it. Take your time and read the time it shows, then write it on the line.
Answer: 10:21
